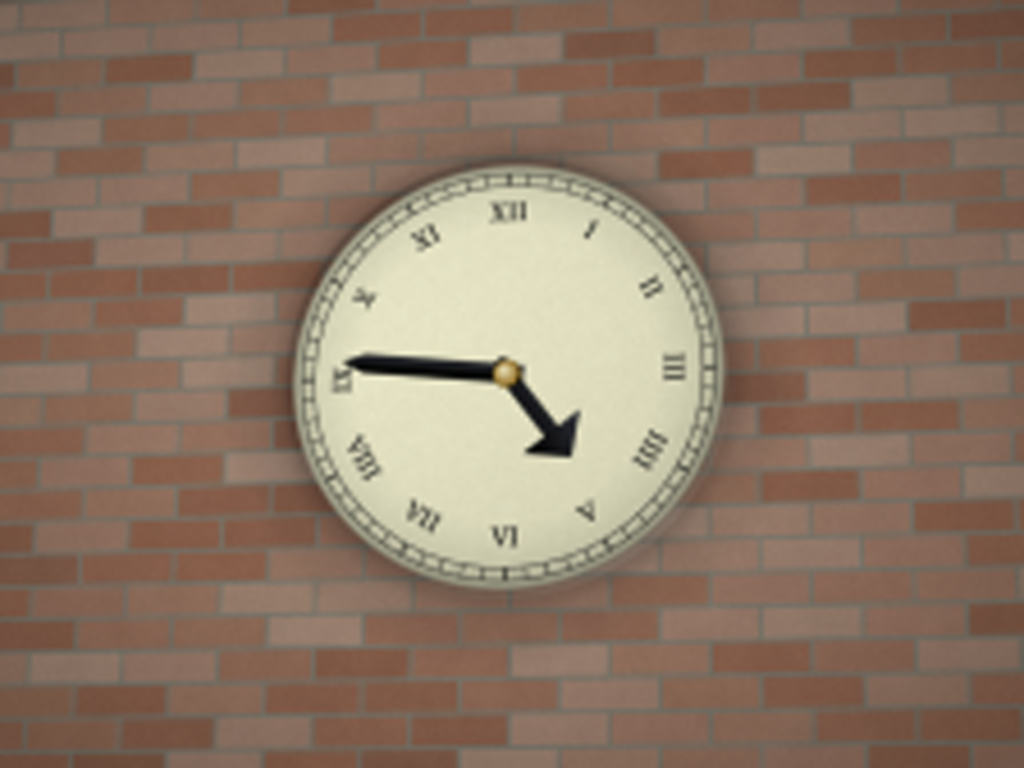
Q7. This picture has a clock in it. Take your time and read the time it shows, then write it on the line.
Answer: 4:46
